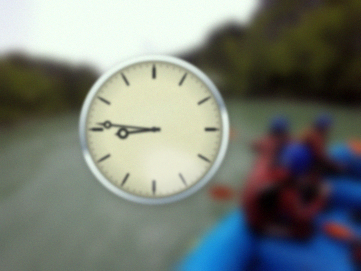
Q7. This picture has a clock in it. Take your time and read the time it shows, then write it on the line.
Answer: 8:46
